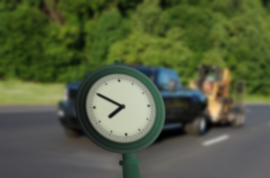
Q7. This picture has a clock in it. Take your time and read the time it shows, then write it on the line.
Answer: 7:50
